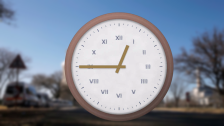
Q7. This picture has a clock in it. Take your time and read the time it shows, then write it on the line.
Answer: 12:45
